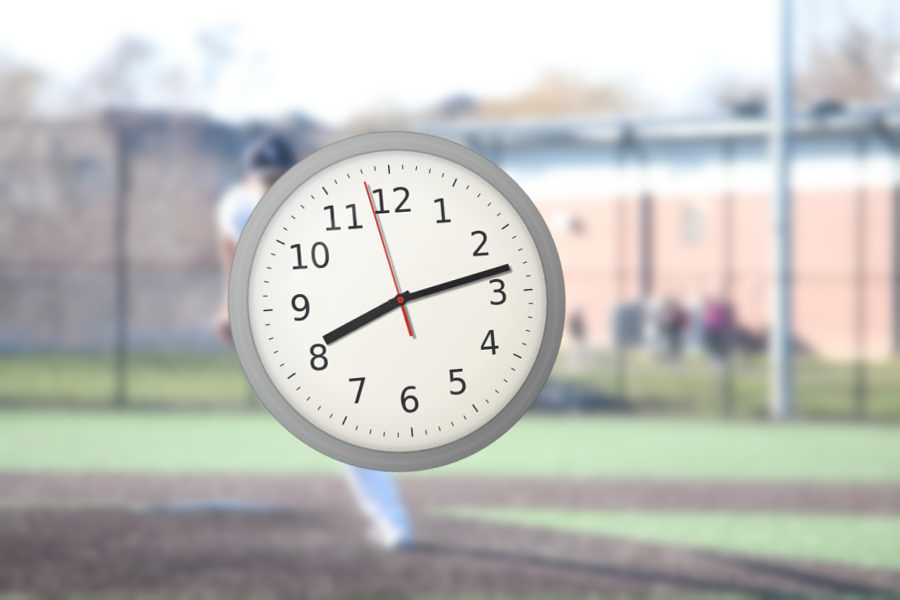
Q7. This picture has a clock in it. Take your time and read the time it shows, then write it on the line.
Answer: 8:12:58
